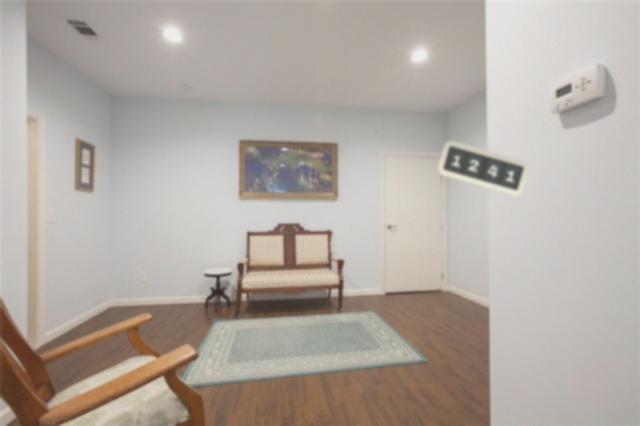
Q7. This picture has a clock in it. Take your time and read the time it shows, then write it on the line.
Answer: 12:41
